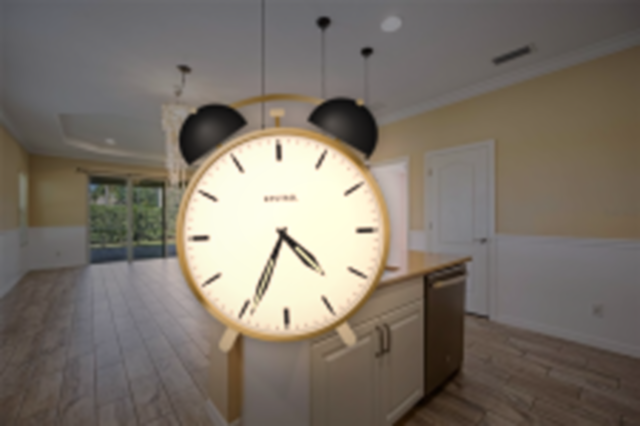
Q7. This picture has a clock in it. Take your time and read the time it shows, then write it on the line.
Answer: 4:34
